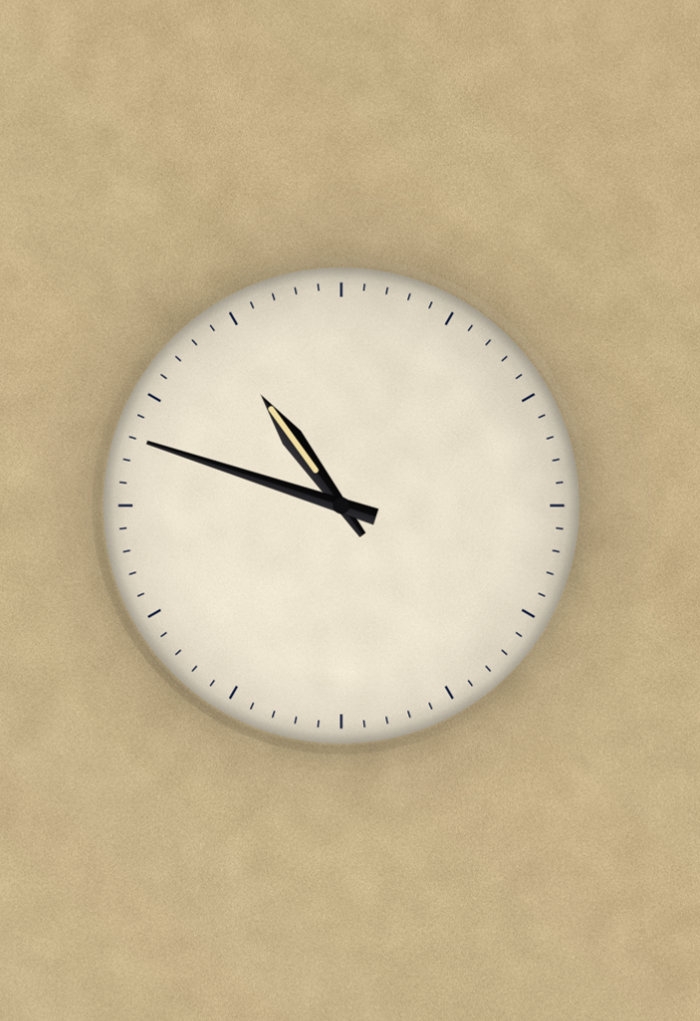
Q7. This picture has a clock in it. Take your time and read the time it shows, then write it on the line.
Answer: 10:48
